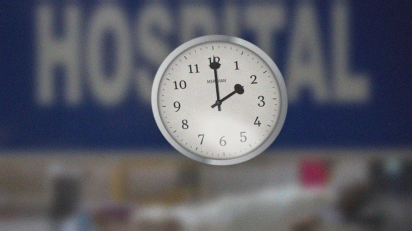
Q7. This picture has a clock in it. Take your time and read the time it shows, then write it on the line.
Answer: 2:00
